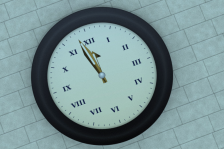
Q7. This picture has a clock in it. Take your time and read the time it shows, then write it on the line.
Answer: 11:58
